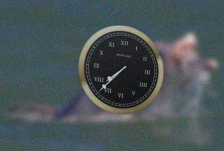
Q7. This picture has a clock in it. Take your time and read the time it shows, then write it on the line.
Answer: 7:37
